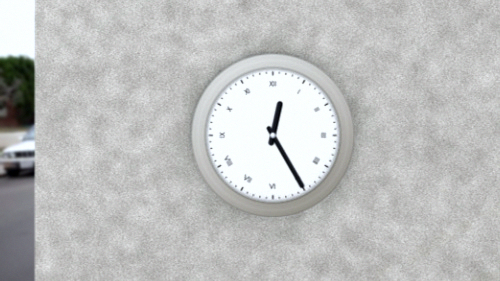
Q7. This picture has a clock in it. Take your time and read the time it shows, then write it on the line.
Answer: 12:25
